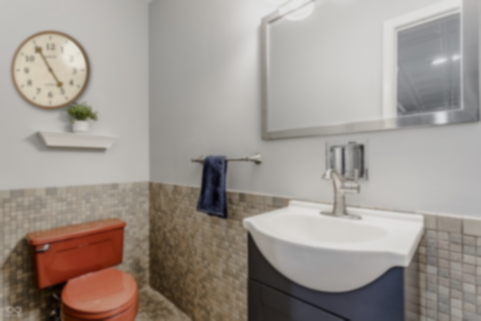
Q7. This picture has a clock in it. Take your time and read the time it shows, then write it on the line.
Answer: 4:55
